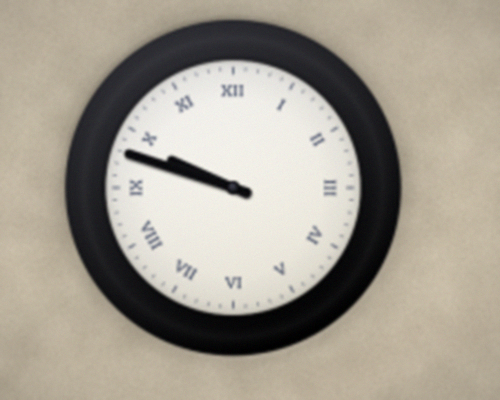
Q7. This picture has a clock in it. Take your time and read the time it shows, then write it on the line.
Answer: 9:48
